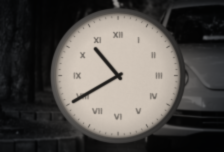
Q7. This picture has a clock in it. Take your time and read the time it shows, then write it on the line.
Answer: 10:40
